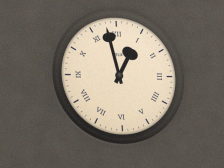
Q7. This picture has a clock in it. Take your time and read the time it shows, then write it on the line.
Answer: 12:58
